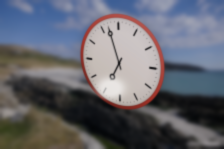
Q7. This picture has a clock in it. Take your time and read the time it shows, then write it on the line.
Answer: 6:57
